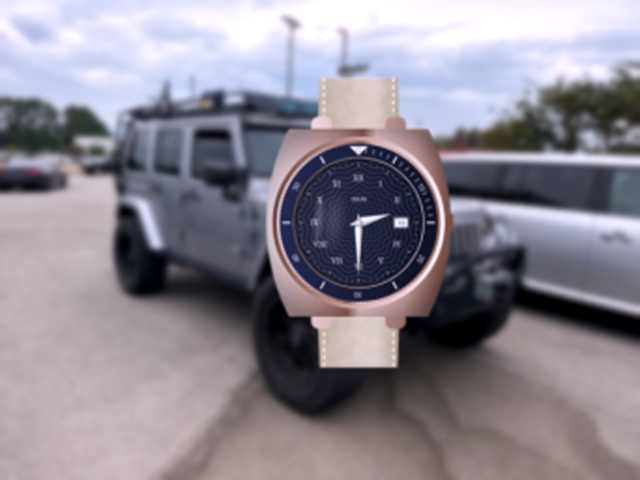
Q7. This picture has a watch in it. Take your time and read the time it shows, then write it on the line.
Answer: 2:30
